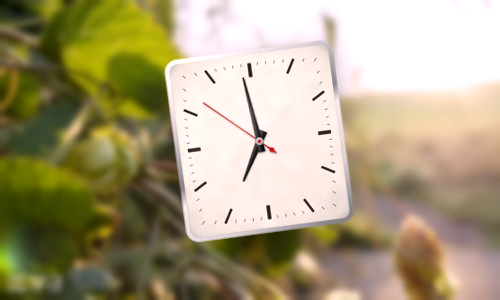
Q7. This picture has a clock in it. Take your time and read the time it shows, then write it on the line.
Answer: 6:58:52
